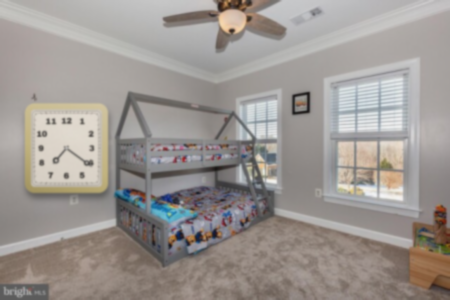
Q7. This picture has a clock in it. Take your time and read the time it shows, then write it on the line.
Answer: 7:21
